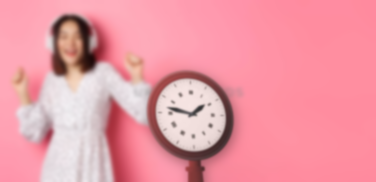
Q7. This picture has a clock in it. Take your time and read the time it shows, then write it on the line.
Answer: 1:47
